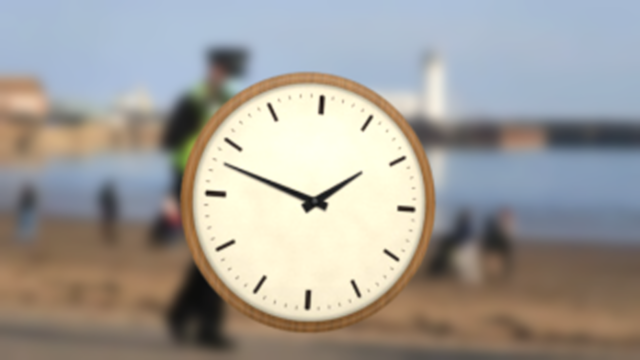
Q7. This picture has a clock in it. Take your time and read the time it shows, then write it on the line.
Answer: 1:48
